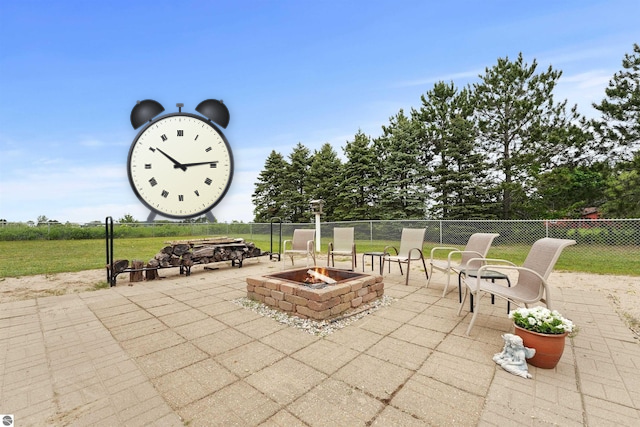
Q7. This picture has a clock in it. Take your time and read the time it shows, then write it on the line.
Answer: 10:14
